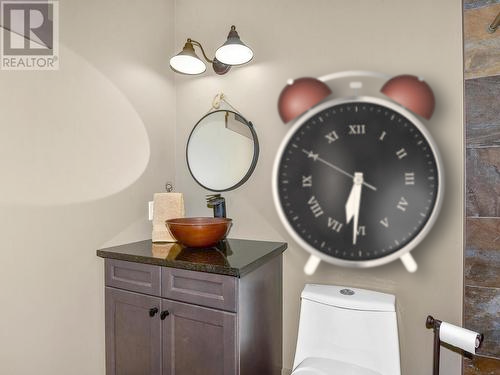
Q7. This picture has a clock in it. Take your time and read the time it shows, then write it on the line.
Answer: 6:30:50
